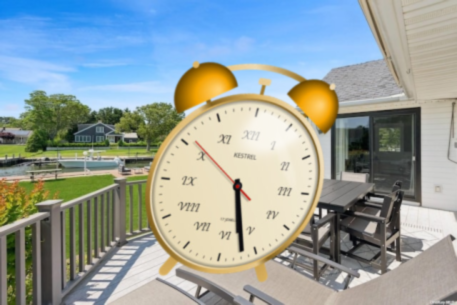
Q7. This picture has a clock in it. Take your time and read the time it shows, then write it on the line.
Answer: 5:26:51
